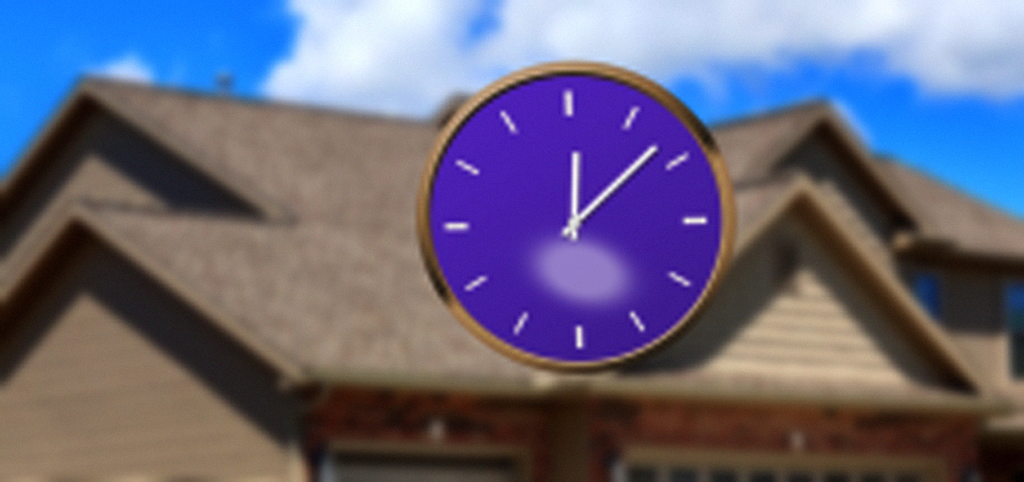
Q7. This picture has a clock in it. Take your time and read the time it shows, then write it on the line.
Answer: 12:08
